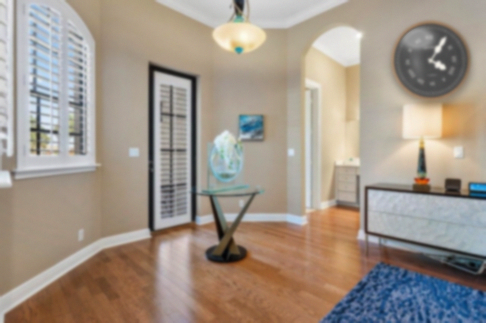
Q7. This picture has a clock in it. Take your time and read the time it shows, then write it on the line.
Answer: 4:06
